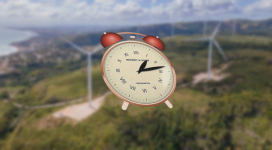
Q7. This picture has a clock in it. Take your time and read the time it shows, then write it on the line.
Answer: 1:13
